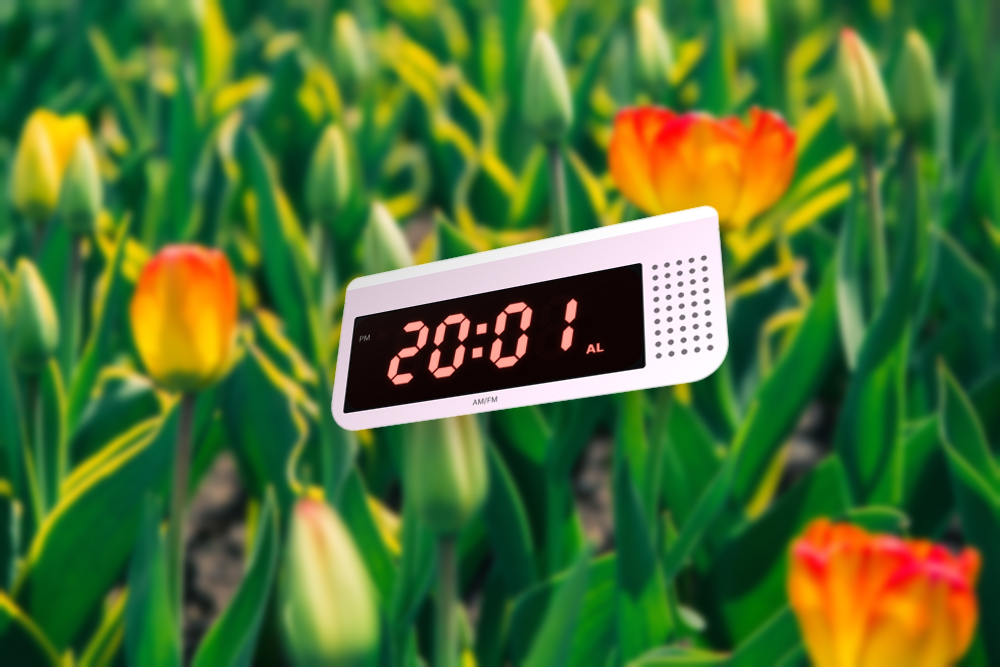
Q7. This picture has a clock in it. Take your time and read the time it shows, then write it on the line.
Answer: 20:01
